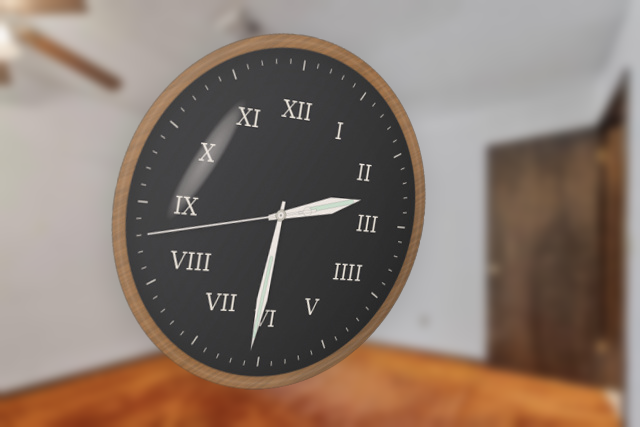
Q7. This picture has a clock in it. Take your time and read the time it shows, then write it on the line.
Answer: 2:30:43
